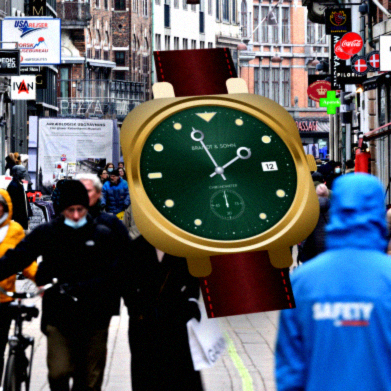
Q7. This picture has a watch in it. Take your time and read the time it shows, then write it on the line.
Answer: 1:57
